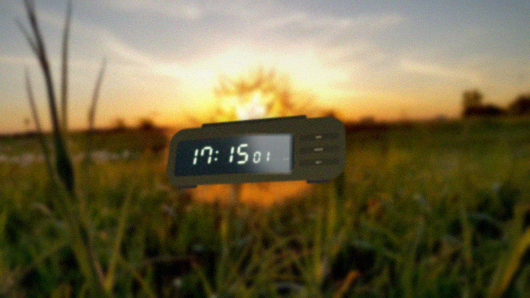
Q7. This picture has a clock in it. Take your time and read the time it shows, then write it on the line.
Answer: 17:15:01
